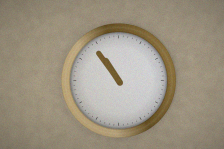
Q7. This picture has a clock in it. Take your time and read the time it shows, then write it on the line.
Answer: 10:54
